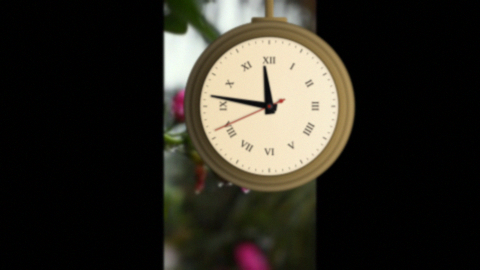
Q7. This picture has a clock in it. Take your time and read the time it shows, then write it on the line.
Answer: 11:46:41
